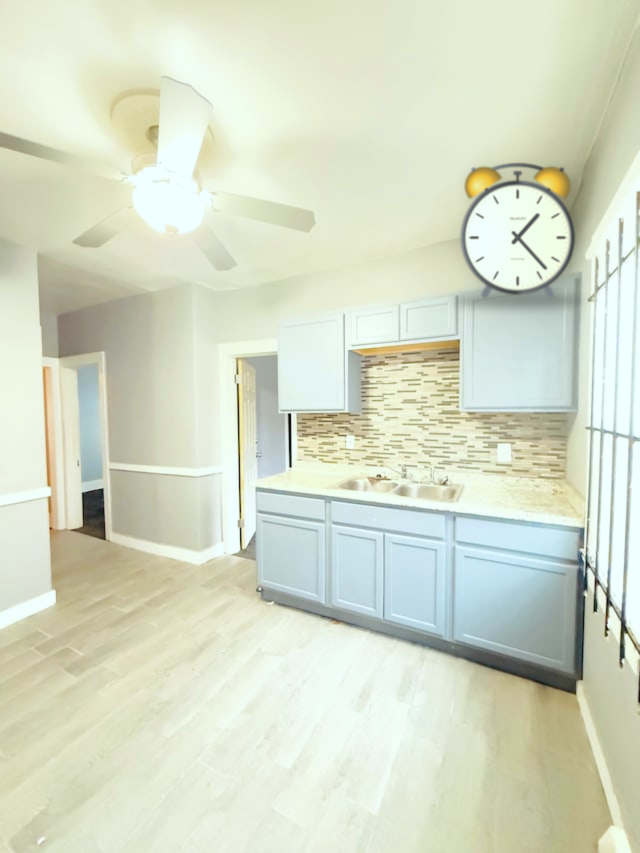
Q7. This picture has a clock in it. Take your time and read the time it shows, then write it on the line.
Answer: 1:23
